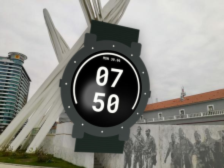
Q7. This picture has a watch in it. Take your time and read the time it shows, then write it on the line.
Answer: 7:50
